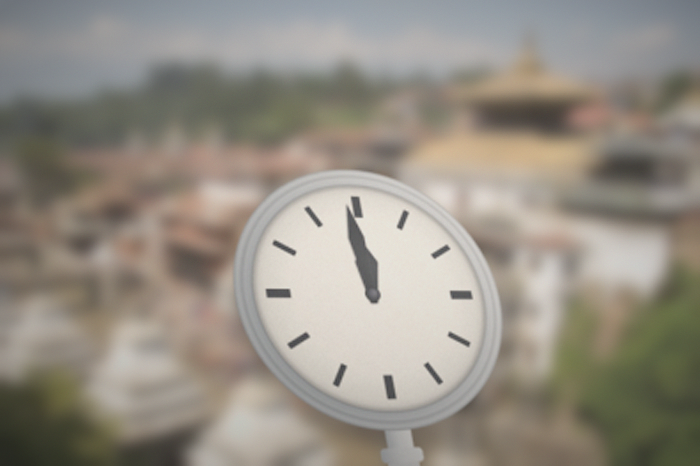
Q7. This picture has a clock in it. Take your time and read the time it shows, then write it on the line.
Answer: 11:59
